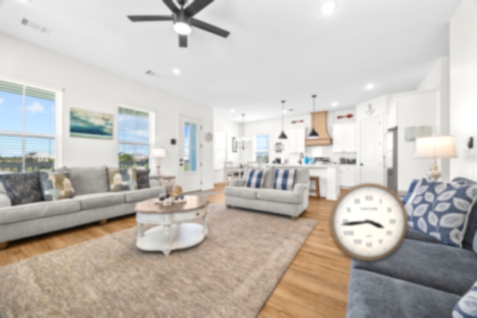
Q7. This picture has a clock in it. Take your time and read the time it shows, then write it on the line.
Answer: 3:44
